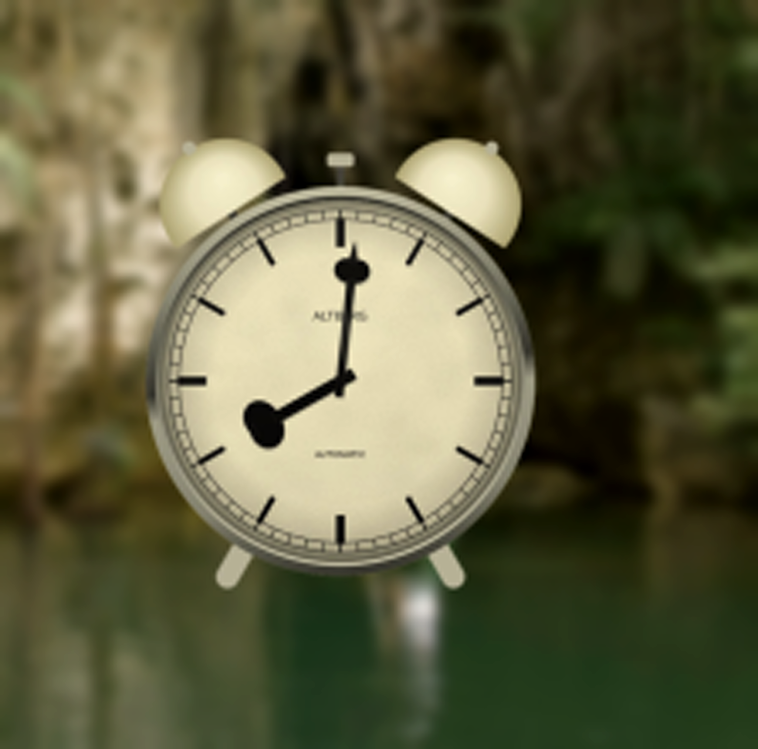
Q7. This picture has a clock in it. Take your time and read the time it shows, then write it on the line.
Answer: 8:01
